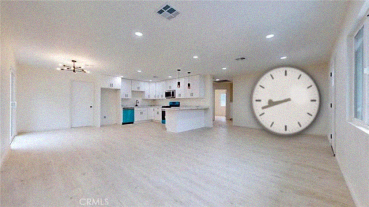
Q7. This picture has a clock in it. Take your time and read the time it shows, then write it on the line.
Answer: 8:42
